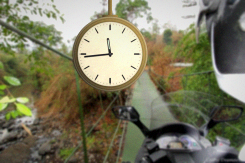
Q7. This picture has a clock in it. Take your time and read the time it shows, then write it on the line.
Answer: 11:44
